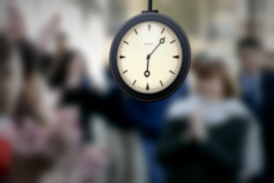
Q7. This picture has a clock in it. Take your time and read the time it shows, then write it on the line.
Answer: 6:07
